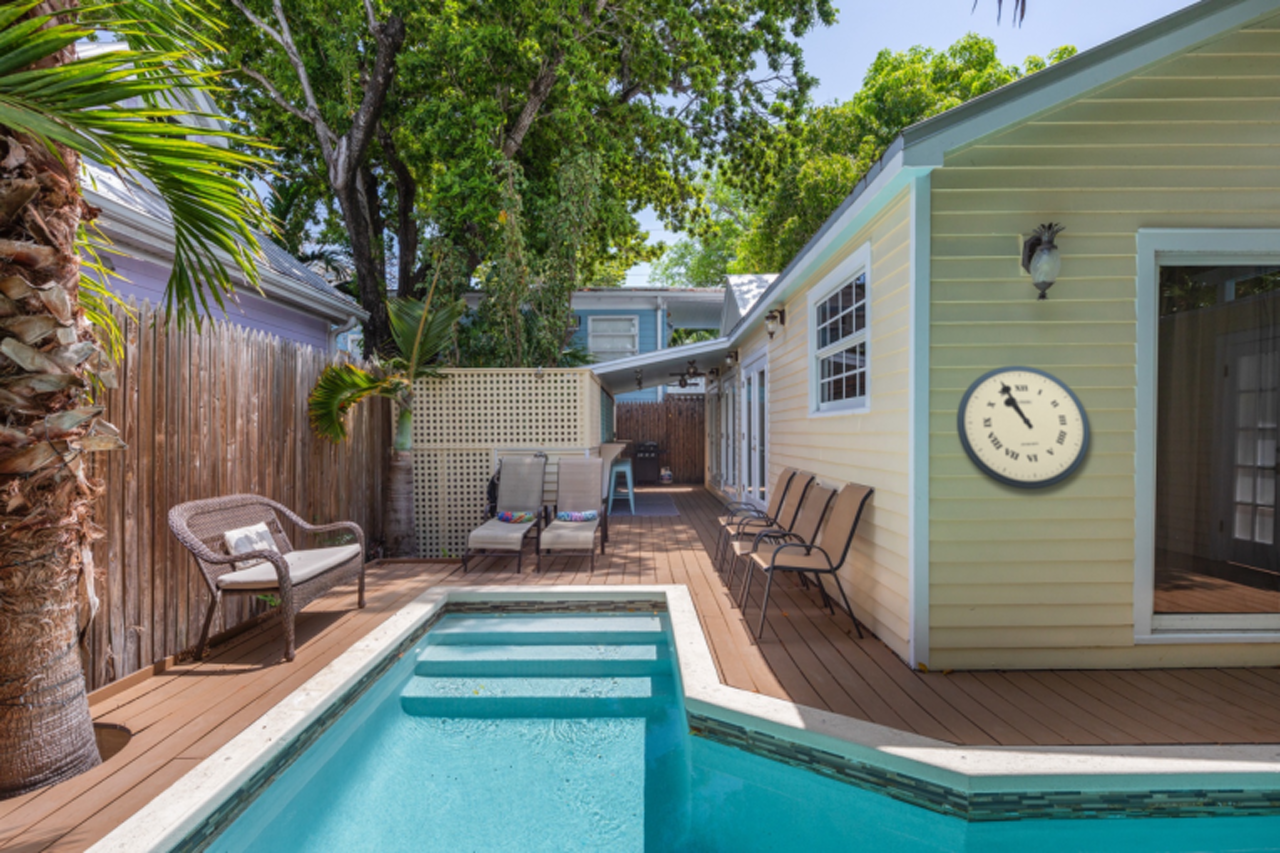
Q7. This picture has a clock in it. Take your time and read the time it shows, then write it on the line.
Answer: 10:56
